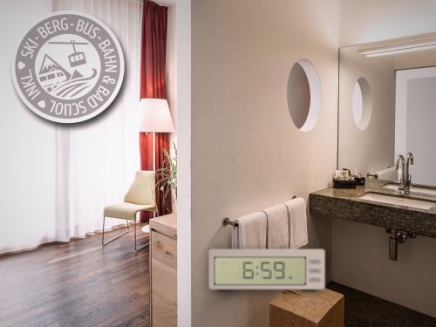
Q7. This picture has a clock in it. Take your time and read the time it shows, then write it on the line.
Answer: 6:59
